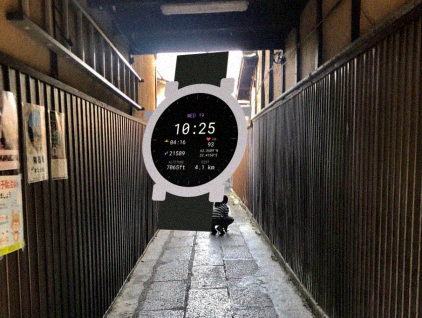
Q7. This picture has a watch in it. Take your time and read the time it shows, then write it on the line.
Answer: 10:25
